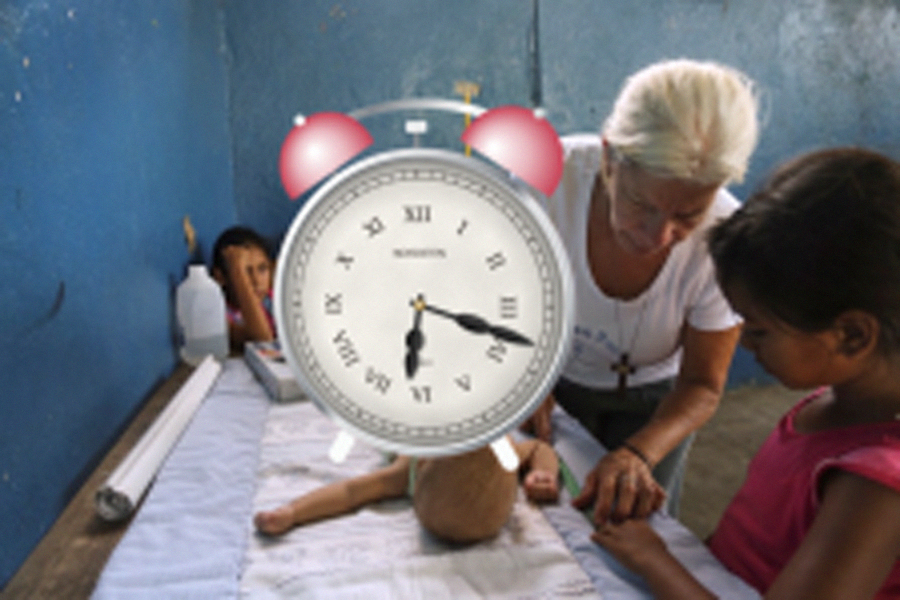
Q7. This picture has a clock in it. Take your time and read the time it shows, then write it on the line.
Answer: 6:18
